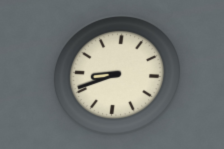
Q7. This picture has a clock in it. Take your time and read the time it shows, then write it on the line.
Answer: 8:41
